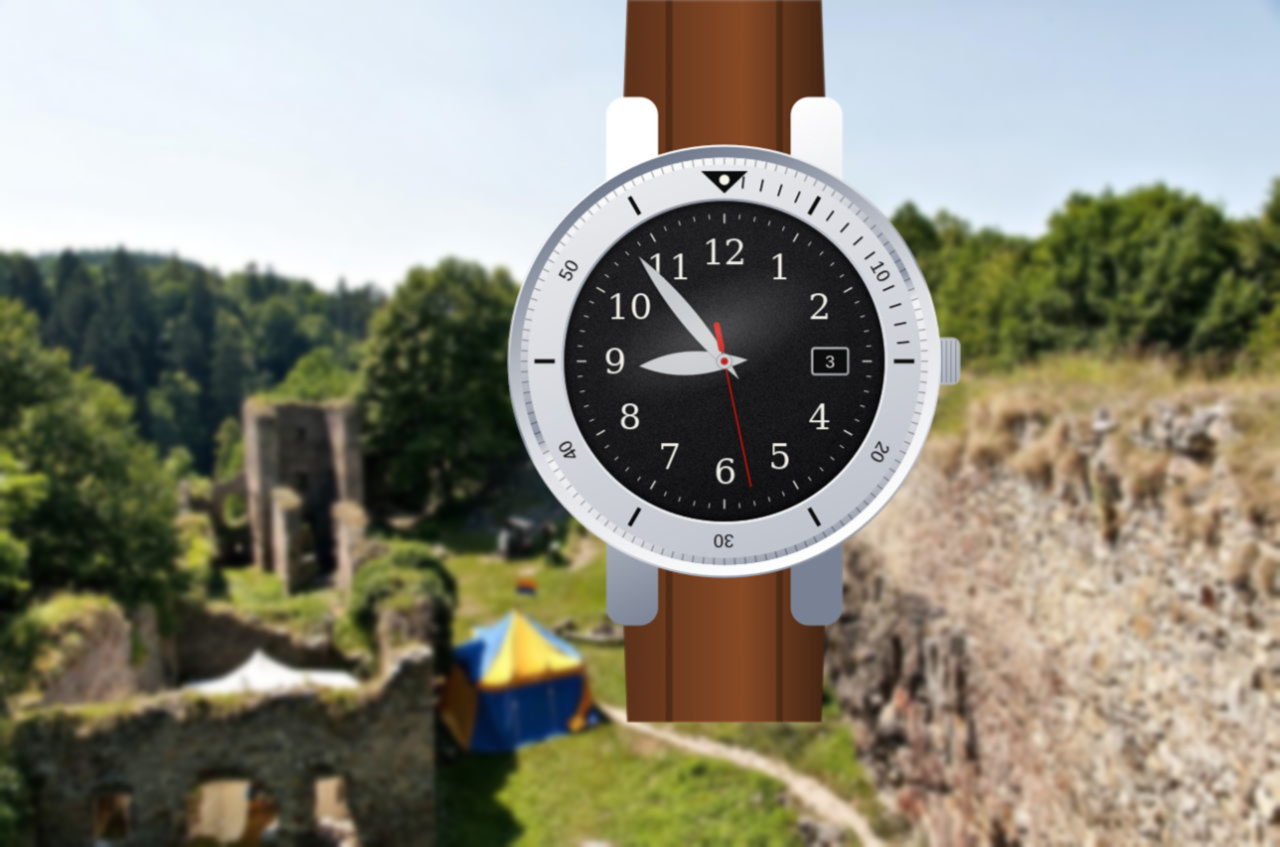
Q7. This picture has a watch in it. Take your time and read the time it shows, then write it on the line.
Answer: 8:53:28
